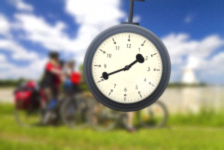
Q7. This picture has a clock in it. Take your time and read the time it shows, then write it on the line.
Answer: 1:41
